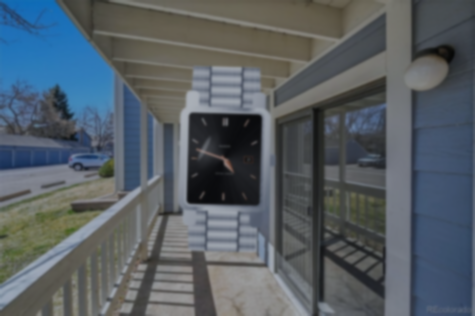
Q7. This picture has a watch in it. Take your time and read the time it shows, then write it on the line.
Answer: 4:48
